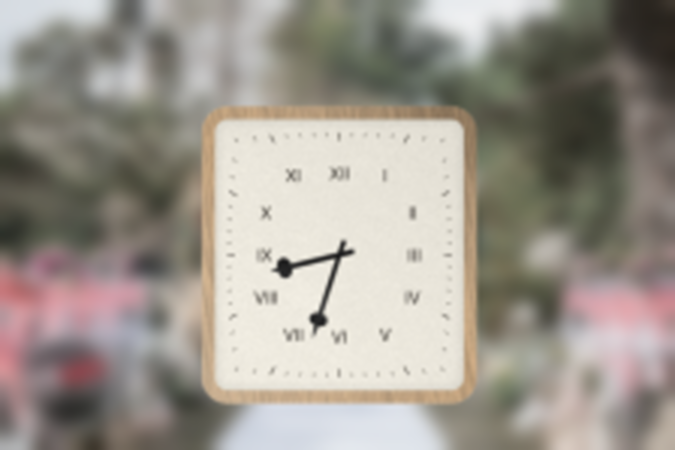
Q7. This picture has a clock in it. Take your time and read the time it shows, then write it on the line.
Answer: 8:33
